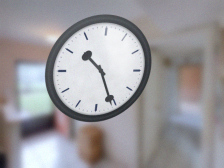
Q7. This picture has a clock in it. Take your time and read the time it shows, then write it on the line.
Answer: 10:26
